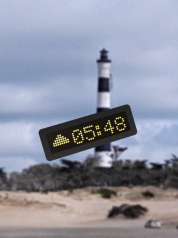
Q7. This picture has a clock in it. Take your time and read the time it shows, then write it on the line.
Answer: 5:48
